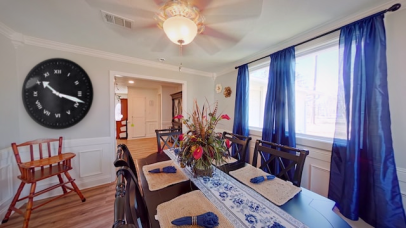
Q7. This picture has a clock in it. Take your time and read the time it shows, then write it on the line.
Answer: 10:18
